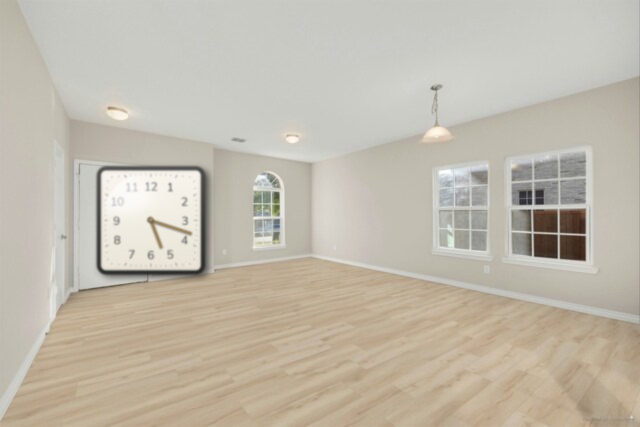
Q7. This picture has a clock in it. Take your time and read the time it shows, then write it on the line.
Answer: 5:18
